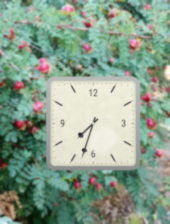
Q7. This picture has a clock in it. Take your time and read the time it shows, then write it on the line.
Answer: 7:33
